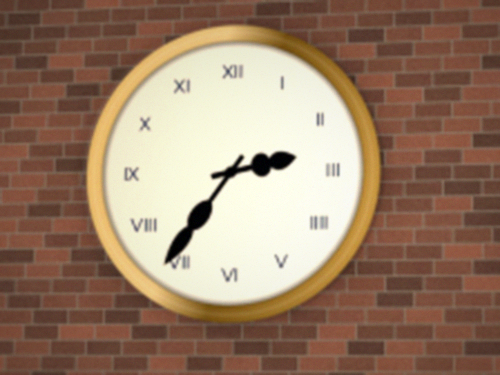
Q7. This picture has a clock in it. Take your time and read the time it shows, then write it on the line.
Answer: 2:36
